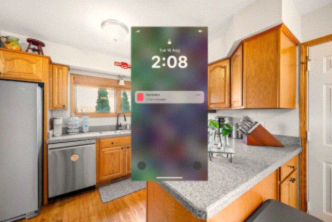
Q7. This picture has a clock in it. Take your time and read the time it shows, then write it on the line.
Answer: 2:08
